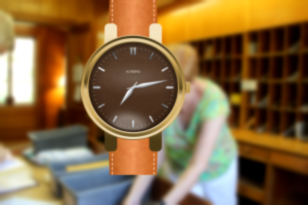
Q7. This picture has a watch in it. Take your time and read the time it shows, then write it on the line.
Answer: 7:13
